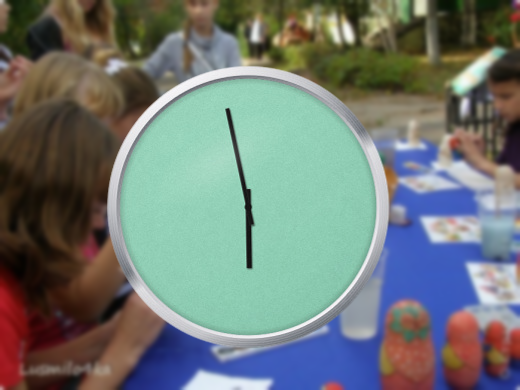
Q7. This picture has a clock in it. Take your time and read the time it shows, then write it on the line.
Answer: 5:58
